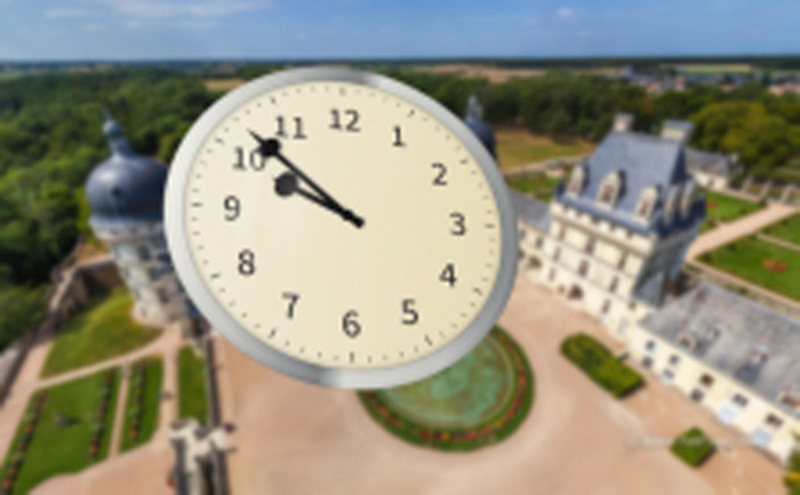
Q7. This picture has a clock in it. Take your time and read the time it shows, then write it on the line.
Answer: 9:52
